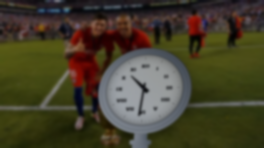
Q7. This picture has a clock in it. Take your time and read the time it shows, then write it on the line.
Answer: 10:31
